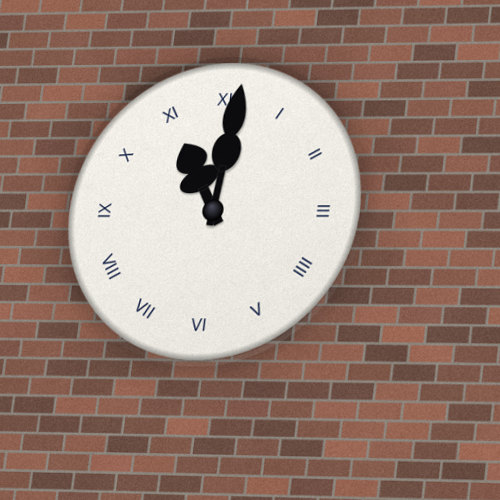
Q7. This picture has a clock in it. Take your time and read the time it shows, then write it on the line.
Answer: 11:01
